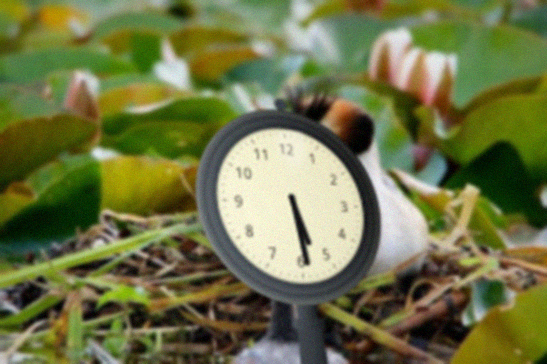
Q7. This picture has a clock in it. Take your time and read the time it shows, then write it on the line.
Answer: 5:29
